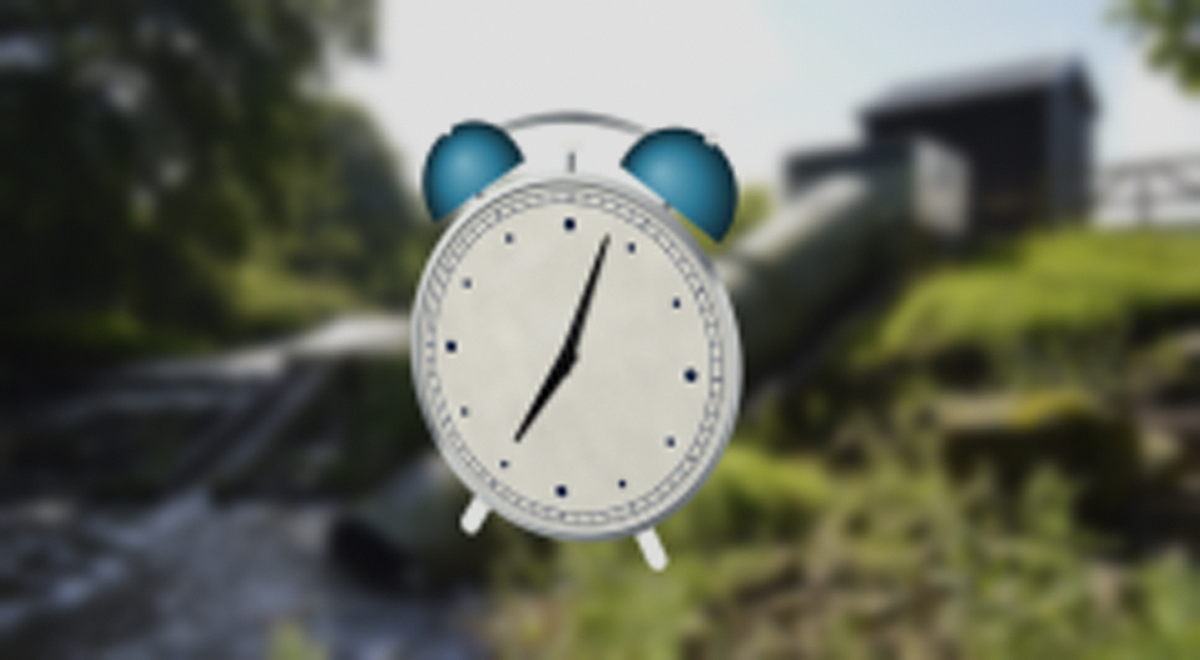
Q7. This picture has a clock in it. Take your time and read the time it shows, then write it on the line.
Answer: 7:03
